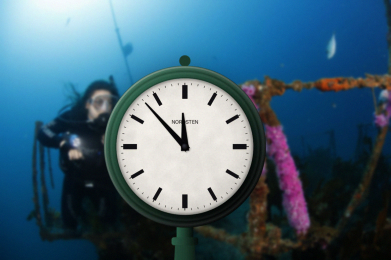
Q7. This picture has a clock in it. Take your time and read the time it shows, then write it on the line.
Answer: 11:53
